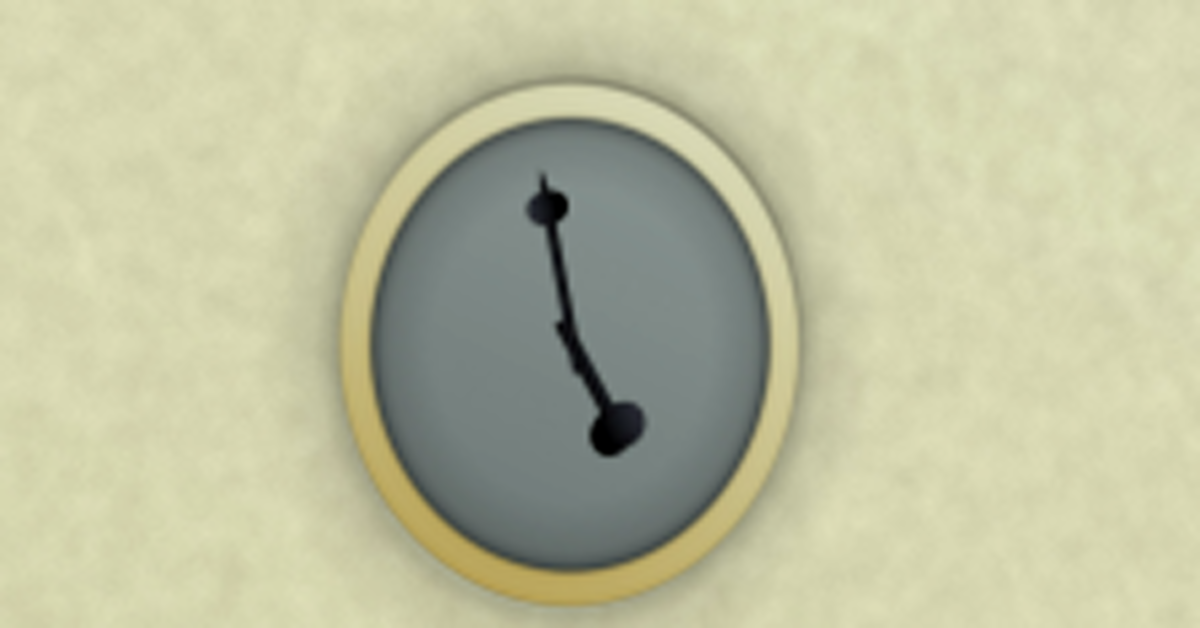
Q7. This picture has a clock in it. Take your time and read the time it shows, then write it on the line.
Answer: 4:58
